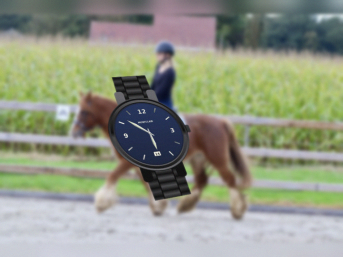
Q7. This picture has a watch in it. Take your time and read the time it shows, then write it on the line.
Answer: 5:52
